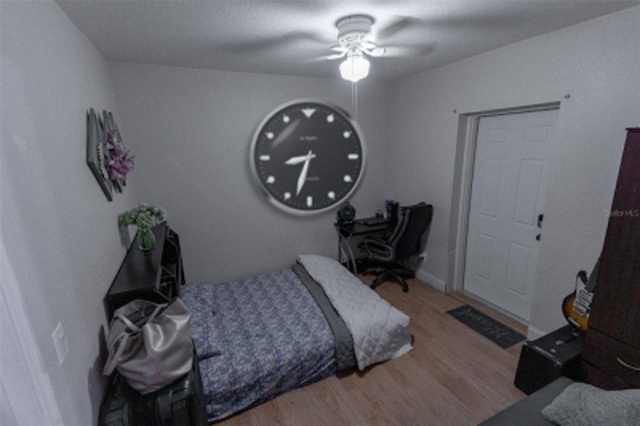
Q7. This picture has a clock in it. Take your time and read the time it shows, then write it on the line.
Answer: 8:33
